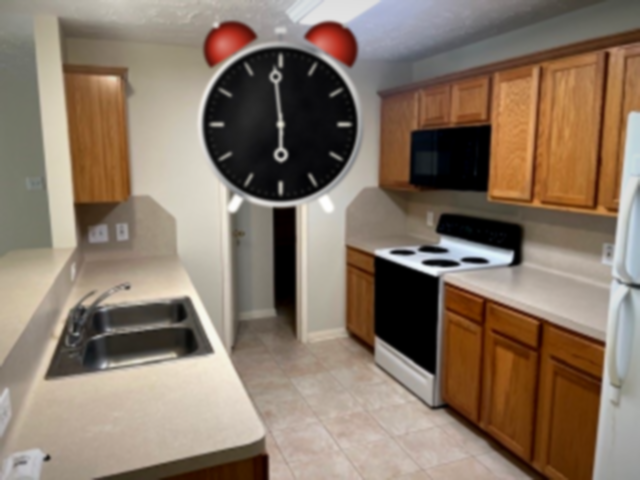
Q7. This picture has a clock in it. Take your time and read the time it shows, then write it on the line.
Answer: 5:59
